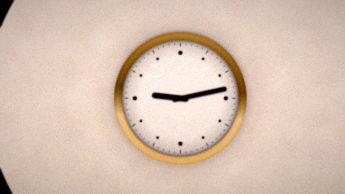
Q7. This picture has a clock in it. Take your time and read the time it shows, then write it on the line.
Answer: 9:13
